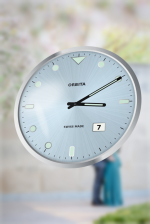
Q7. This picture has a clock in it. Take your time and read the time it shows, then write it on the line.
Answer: 3:10
